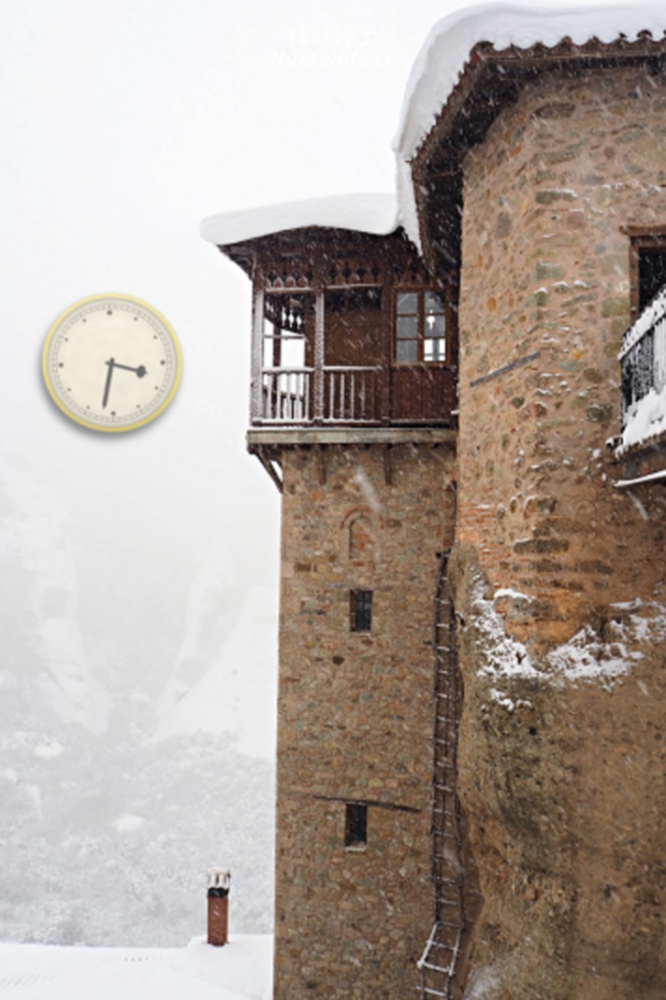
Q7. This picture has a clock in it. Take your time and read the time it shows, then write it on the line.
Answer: 3:32
